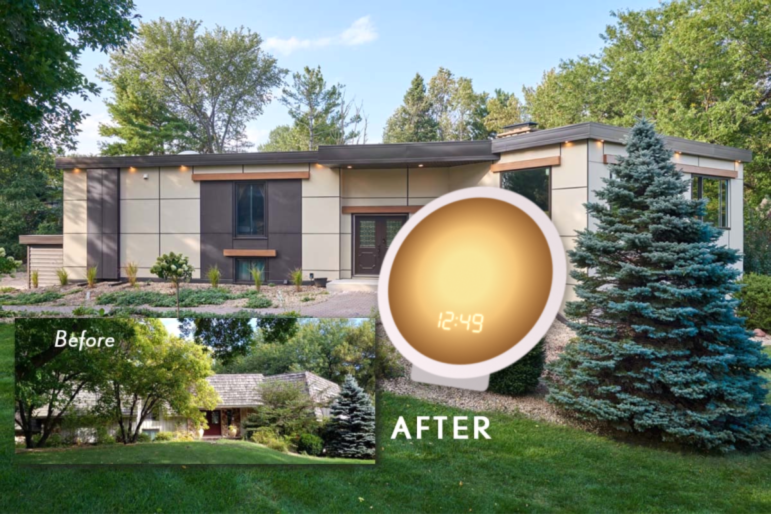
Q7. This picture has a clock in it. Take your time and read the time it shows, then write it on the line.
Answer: 12:49
